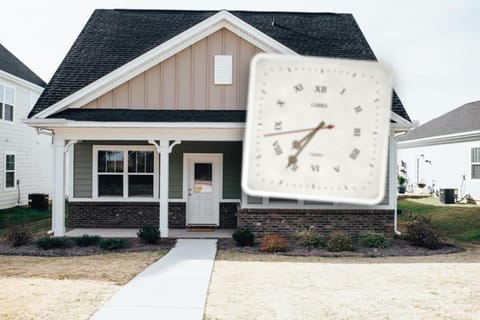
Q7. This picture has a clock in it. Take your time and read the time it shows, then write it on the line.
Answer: 7:35:43
